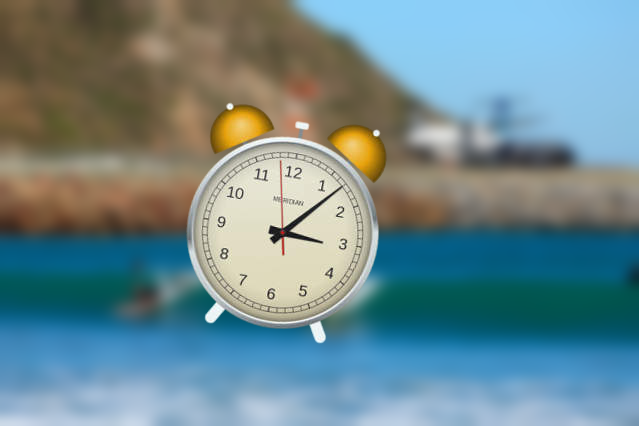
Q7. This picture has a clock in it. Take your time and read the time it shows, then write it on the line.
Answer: 3:06:58
